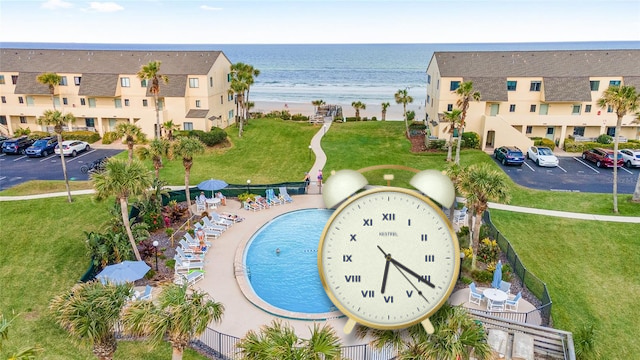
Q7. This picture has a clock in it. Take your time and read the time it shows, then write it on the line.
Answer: 6:20:23
